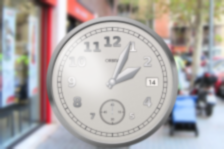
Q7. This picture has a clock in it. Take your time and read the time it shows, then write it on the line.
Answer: 2:04
